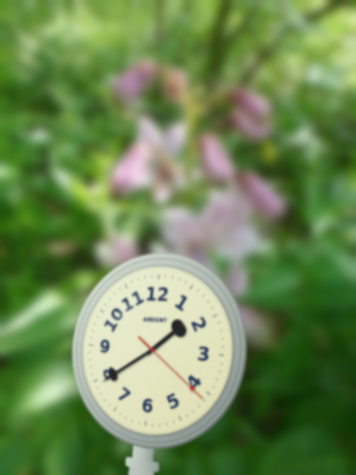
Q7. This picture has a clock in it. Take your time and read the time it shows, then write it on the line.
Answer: 1:39:21
